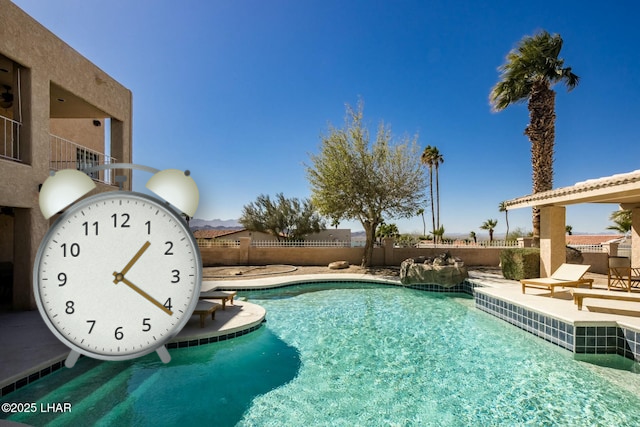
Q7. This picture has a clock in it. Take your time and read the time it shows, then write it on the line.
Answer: 1:21
